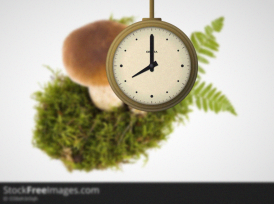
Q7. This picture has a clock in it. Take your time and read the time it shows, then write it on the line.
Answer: 8:00
